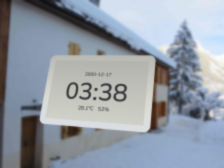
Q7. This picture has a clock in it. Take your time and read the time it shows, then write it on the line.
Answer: 3:38
